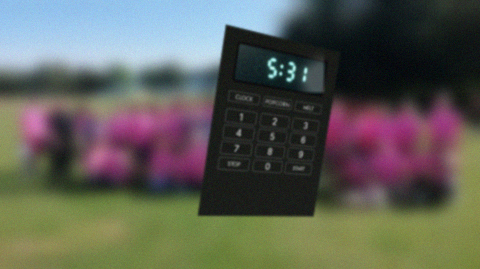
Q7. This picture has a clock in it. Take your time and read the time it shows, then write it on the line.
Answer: 5:31
